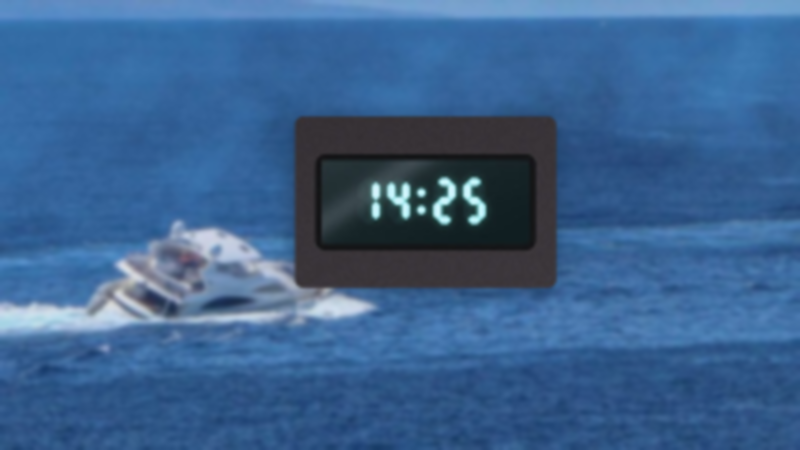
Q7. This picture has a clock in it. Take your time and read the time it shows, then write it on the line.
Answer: 14:25
